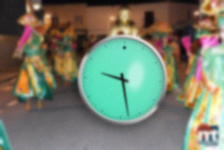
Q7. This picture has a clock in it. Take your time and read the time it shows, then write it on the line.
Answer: 9:28
